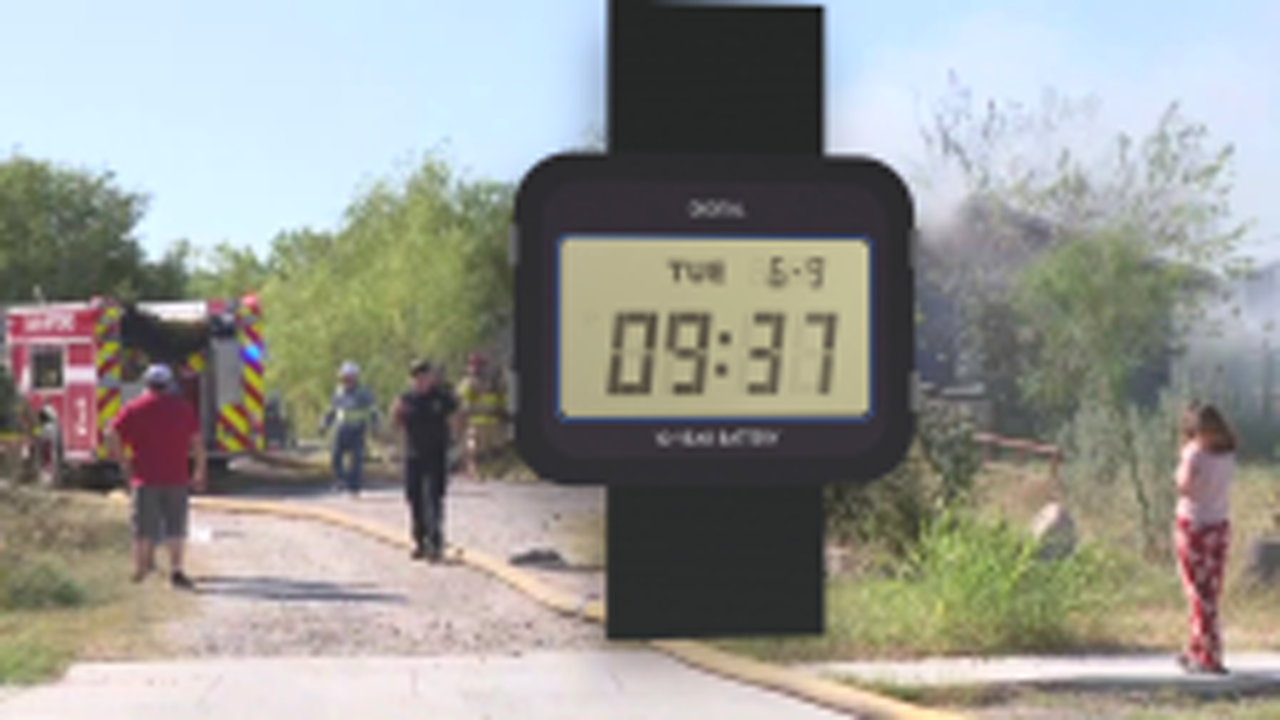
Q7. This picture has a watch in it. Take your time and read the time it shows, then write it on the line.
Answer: 9:37
